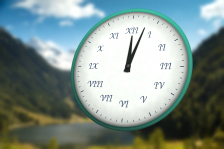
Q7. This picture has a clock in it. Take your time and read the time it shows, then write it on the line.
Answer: 12:03
